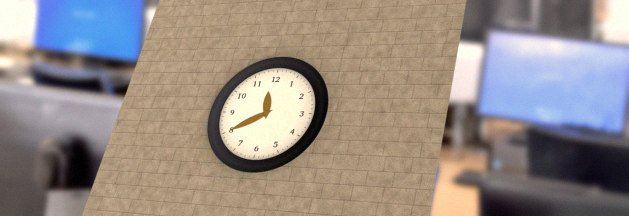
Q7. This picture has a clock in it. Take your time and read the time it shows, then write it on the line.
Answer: 11:40
